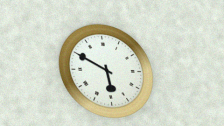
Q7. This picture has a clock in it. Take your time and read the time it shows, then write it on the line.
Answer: 5:50
